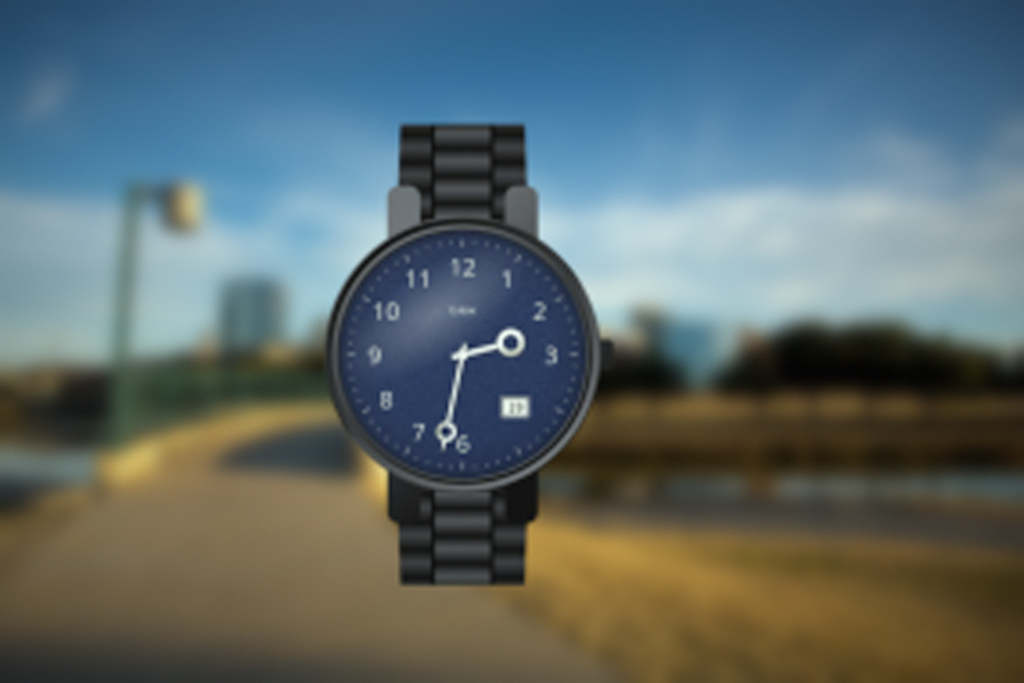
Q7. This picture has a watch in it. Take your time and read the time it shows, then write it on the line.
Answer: 2:32
